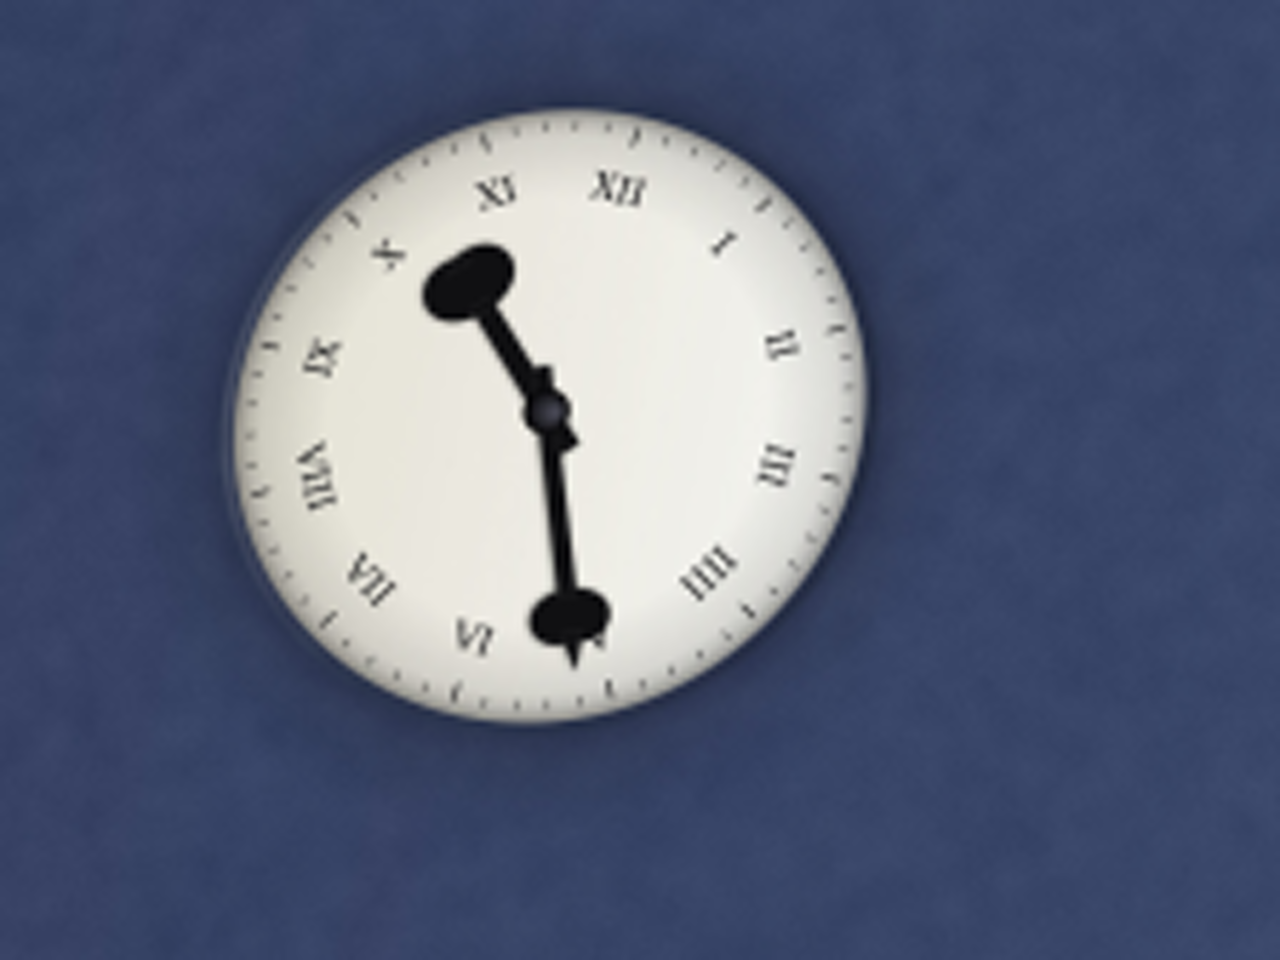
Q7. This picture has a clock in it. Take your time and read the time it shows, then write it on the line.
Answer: 10:26
